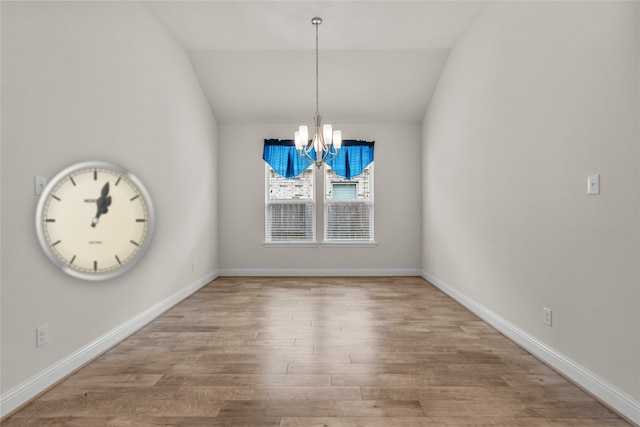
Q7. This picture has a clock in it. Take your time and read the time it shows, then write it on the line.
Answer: 1:03
